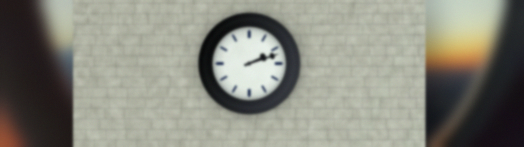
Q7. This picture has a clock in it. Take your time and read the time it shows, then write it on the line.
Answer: 2:12
